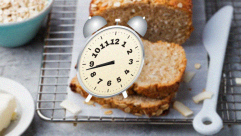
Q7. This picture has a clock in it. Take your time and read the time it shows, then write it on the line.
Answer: 8:43
